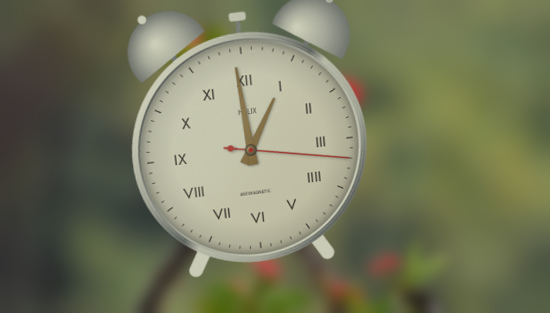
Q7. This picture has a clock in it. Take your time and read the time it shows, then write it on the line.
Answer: 12:59:17
